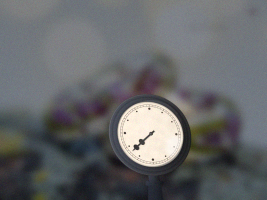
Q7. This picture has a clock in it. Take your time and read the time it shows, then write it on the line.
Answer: 7:38
